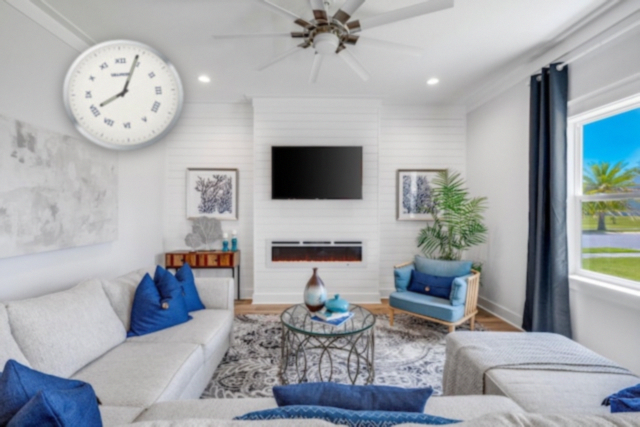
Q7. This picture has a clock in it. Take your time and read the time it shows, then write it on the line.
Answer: 8:04
